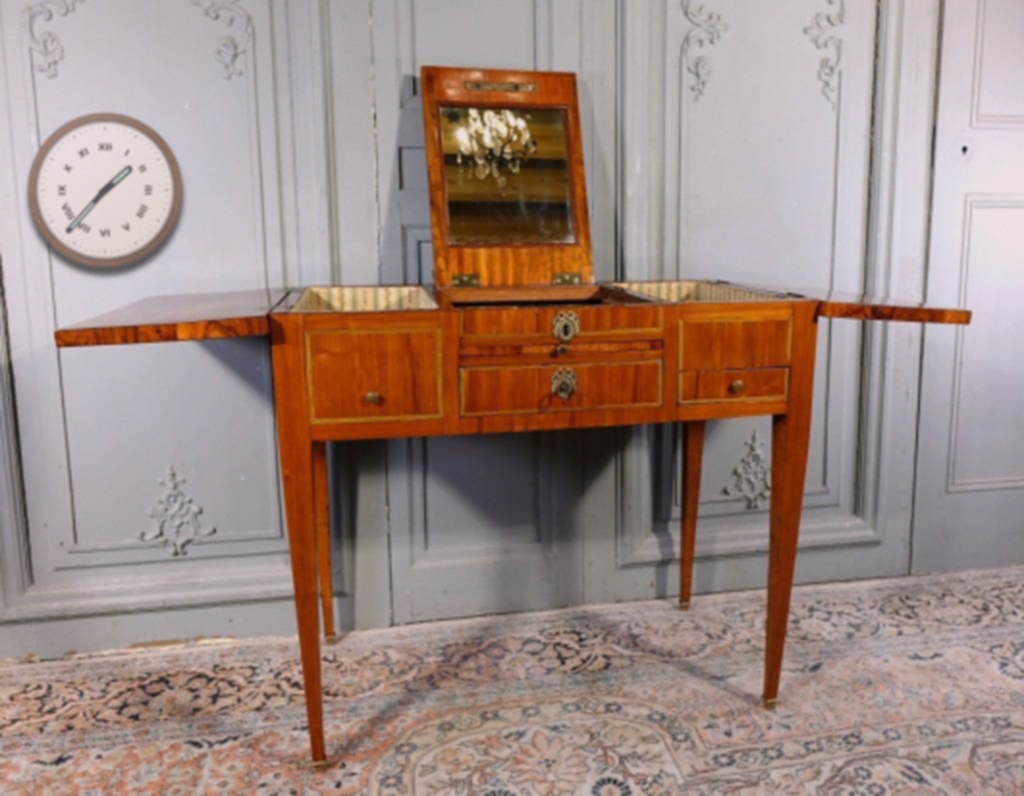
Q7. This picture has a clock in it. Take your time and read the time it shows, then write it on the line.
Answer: 1:37
